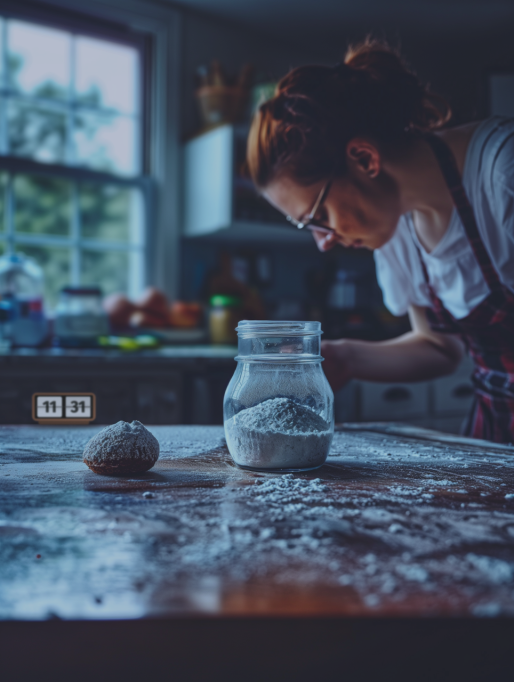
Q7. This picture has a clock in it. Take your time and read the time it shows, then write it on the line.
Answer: 11:31
